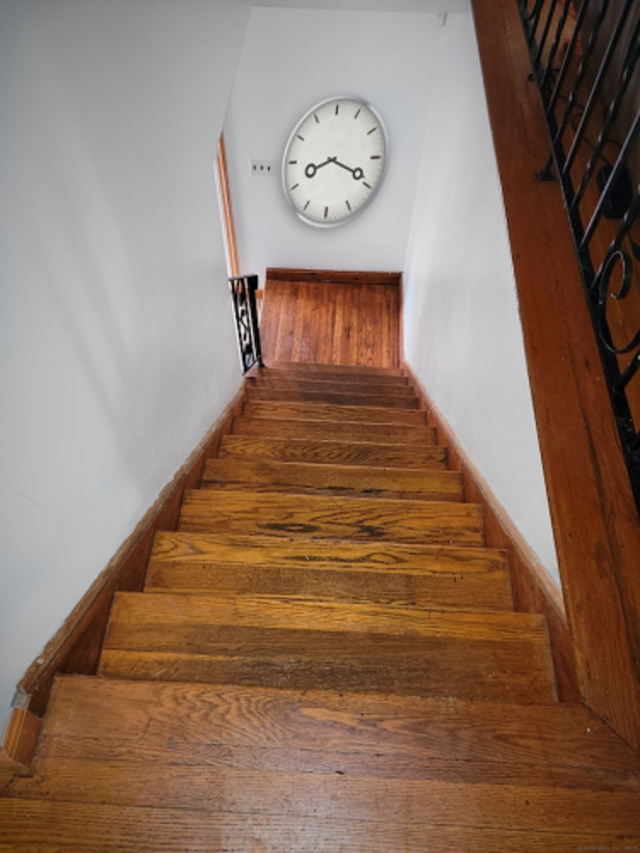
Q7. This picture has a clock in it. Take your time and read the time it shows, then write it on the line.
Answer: 8:19
